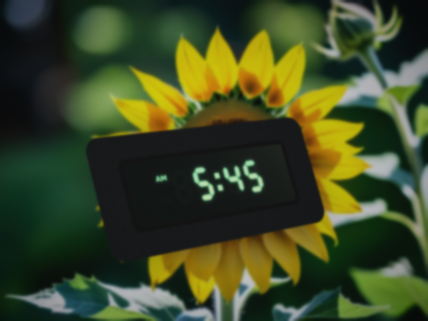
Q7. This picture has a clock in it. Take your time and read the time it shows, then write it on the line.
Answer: 5:45
